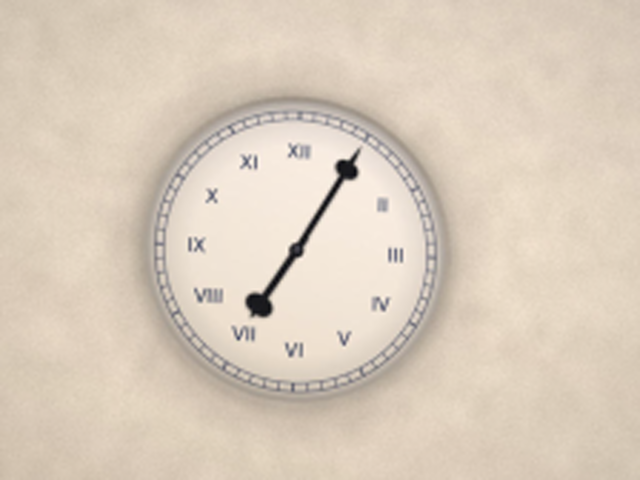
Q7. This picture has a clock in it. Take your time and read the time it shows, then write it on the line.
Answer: 7:05
